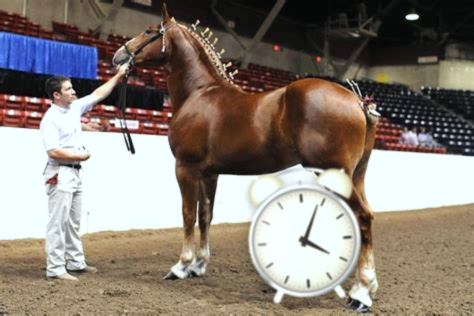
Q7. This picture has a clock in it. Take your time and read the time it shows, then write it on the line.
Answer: 4:04
